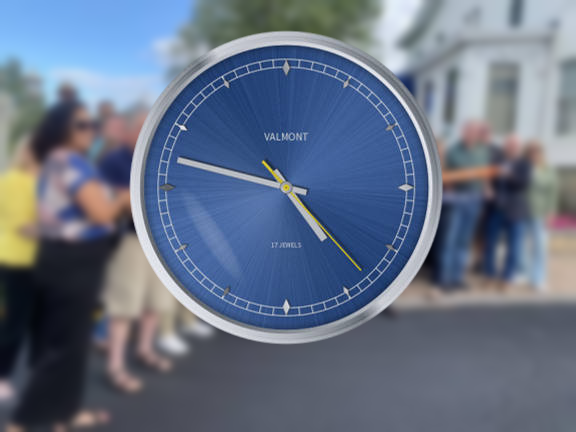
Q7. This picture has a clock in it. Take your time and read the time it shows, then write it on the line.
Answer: 4:47:23
